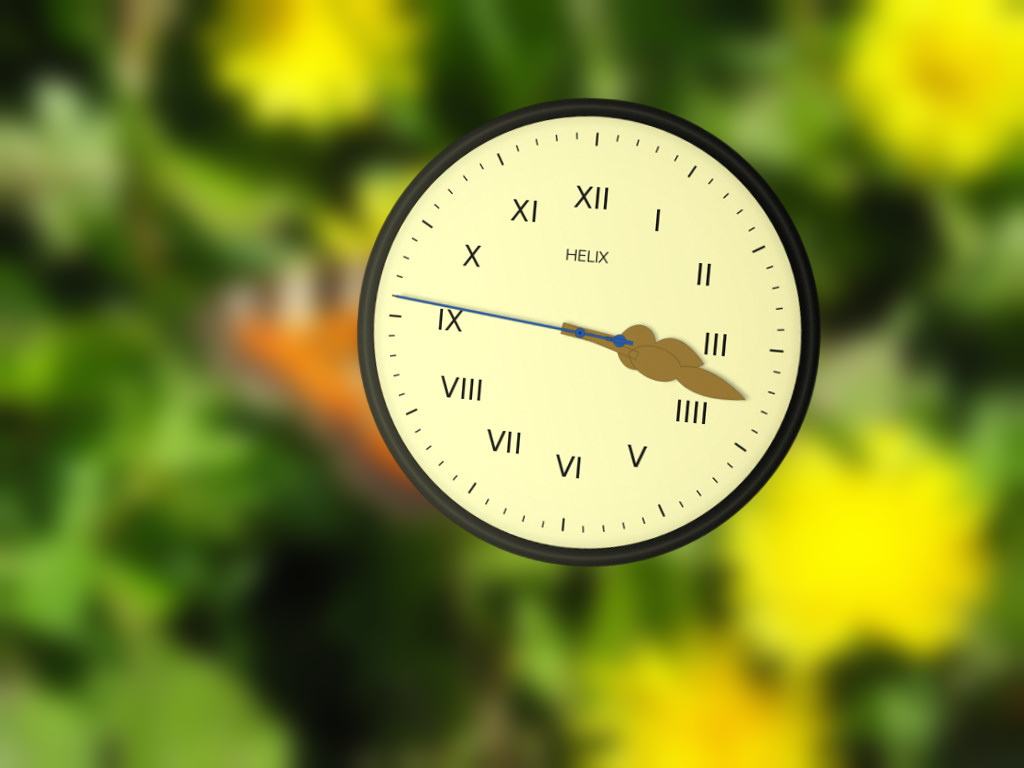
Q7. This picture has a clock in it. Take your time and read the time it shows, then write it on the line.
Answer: 3:17:46
